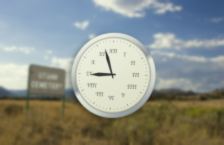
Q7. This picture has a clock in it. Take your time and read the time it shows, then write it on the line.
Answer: 8:57
